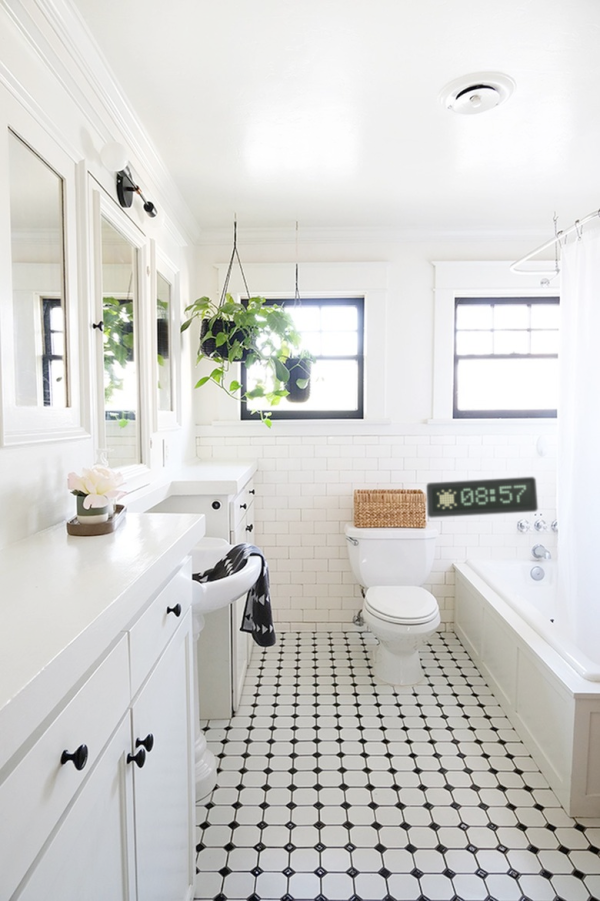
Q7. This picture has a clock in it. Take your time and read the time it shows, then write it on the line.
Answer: 8:57
